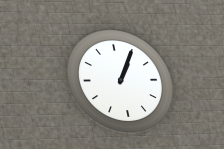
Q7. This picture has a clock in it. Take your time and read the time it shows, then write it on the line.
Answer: 1:05
